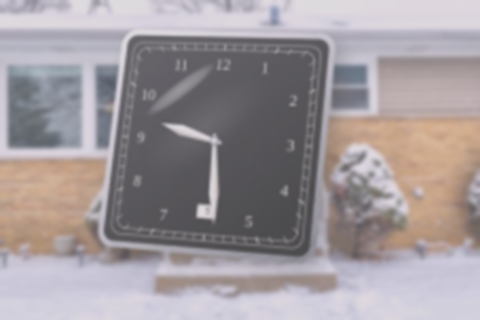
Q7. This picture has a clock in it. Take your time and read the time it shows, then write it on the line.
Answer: 9:29
